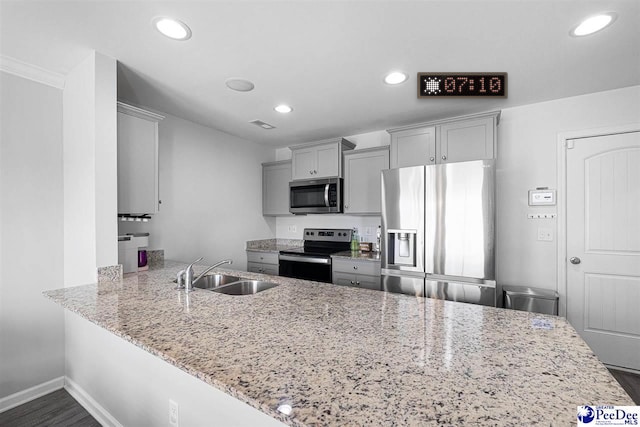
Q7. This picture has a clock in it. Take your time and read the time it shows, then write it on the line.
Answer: 7:10
